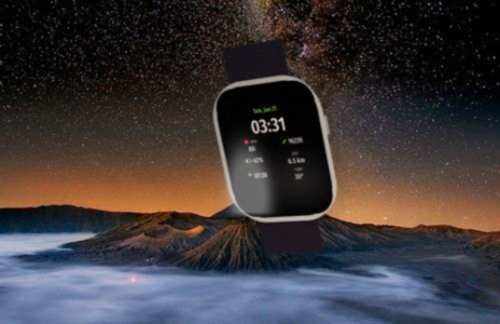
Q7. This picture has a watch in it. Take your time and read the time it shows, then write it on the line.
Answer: 3:31
